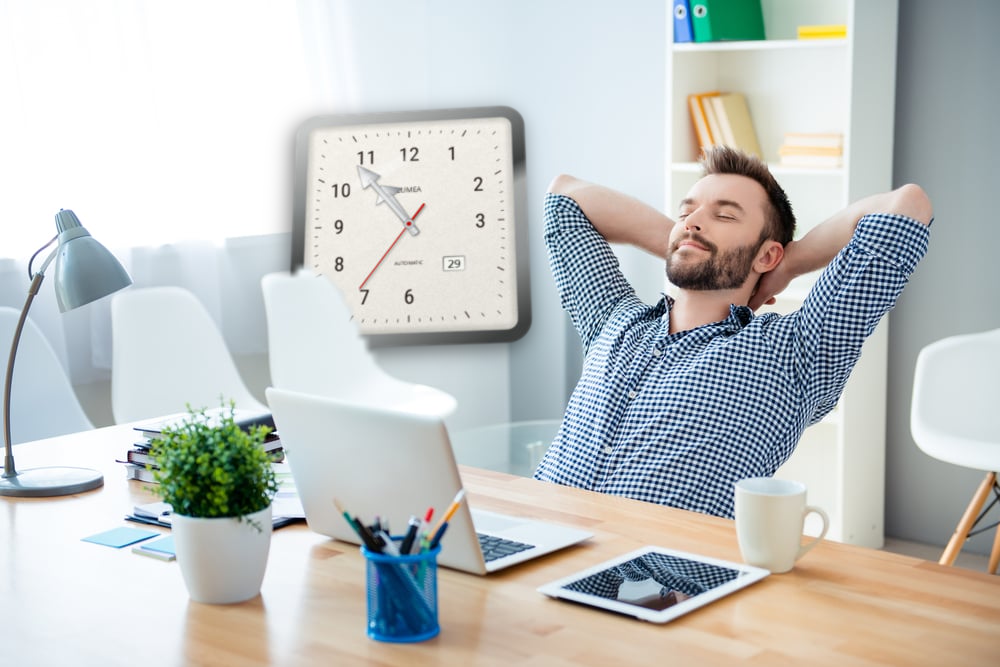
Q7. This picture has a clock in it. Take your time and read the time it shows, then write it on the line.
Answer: 10:53:36
